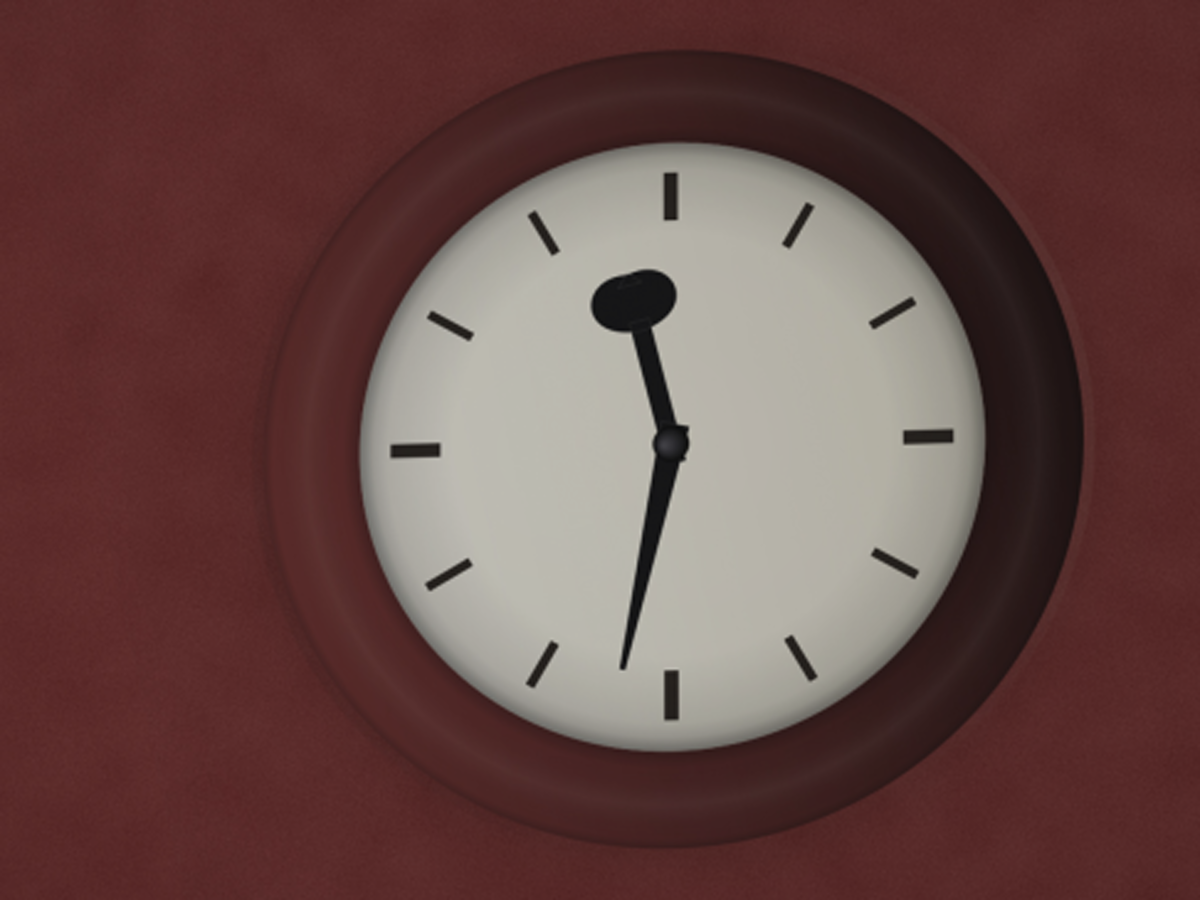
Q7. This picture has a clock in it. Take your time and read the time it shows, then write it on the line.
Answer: 11:32
